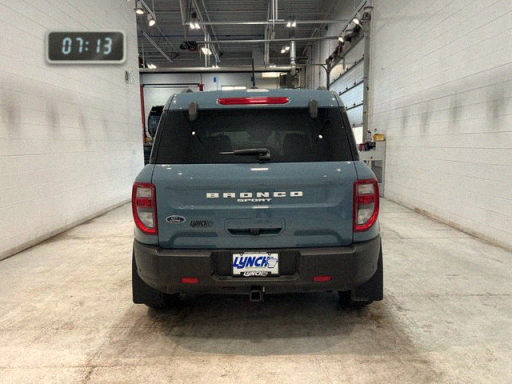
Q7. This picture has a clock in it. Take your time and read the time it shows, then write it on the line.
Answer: 7:13
